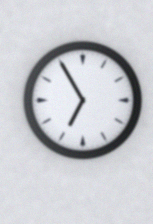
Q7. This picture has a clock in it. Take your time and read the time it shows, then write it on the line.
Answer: 6:55
